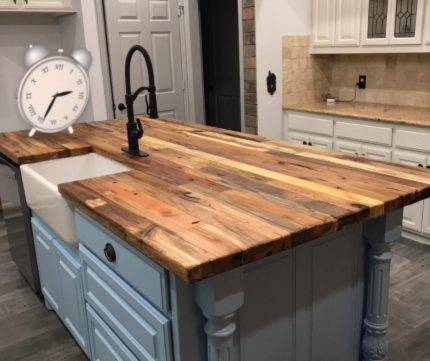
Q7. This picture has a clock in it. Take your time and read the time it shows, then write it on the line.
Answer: 2:34
